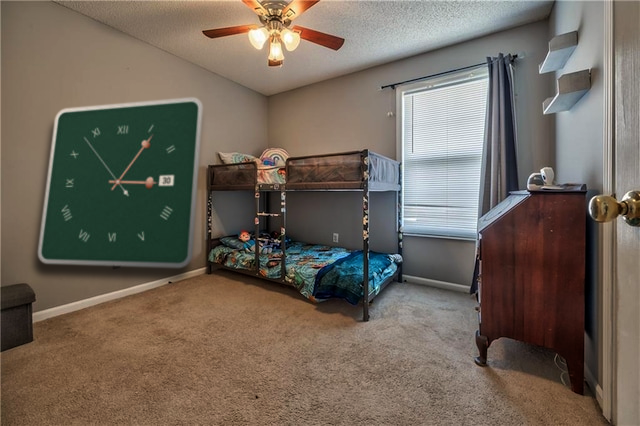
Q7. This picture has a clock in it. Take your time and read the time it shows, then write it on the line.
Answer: 3:05:53
